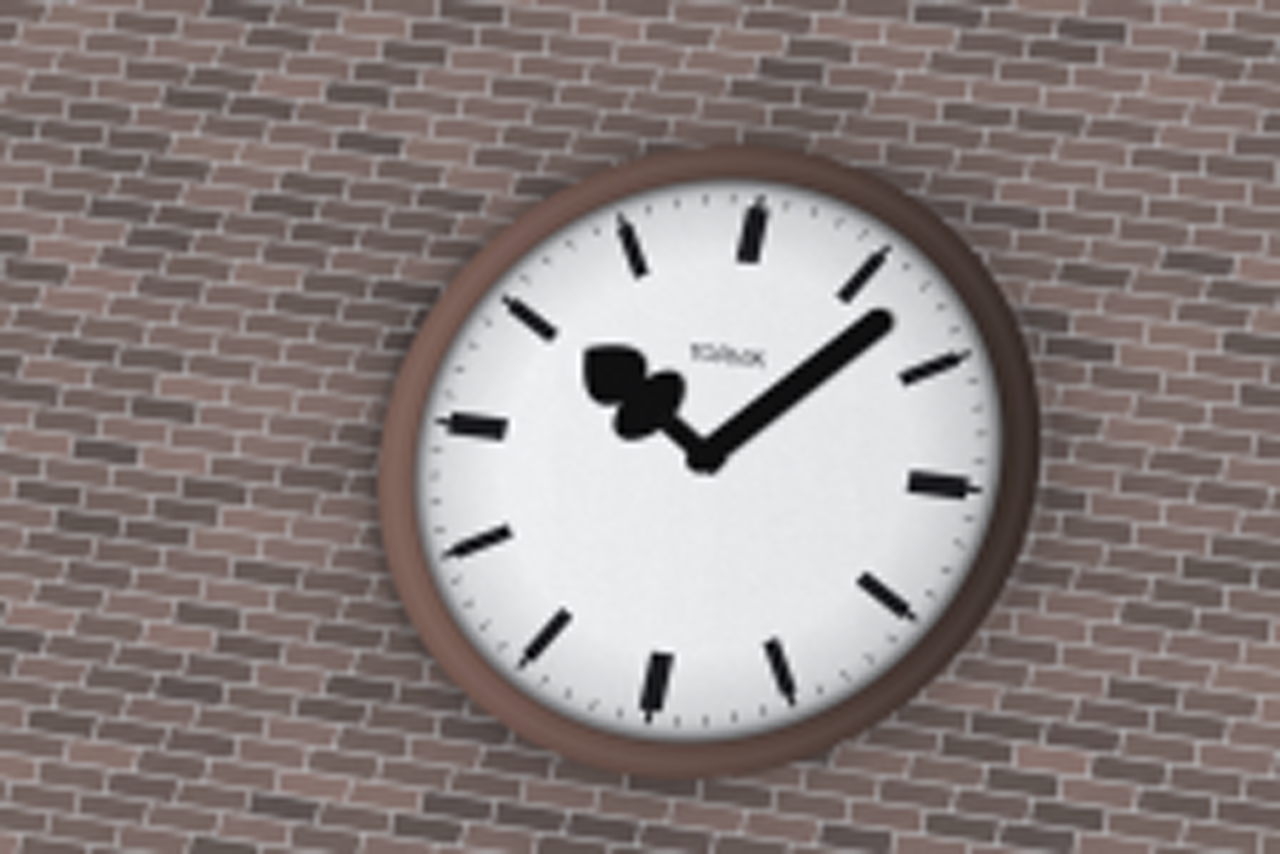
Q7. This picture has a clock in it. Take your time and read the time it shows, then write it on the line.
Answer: 10:07
